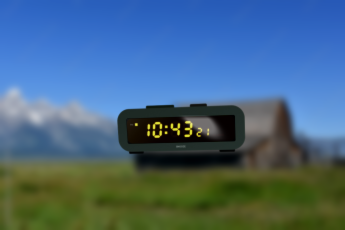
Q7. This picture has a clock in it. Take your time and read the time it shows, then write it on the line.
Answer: 10:43:21
